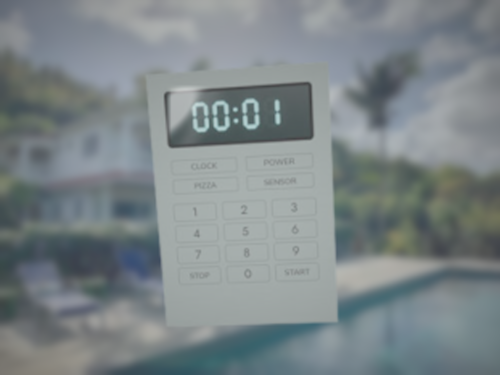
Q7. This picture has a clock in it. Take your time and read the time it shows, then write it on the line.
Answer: 0:01
